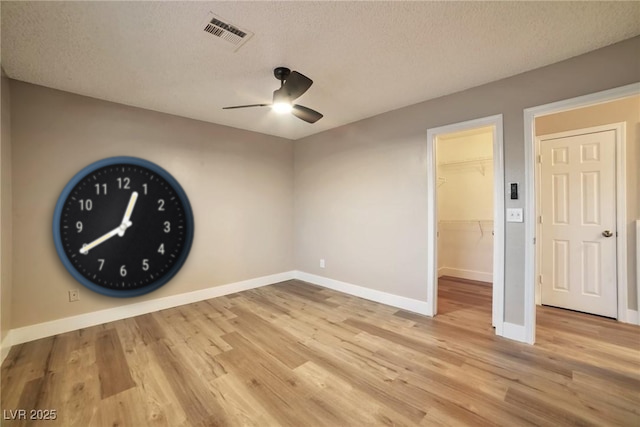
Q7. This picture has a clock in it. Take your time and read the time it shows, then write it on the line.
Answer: 12:40
